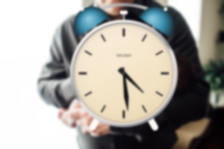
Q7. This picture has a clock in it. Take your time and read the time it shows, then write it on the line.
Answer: 4:29
